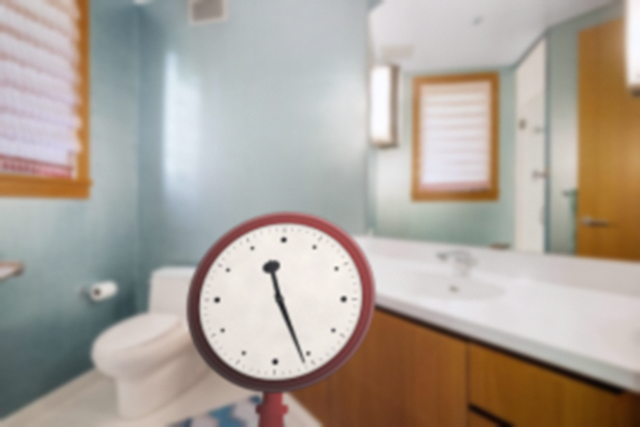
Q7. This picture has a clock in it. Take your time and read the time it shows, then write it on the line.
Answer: 11:26
